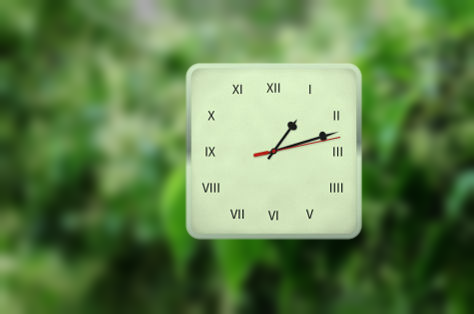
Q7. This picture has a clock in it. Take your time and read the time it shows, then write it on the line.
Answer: 1:12:13
